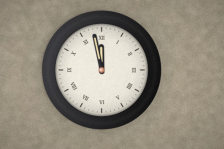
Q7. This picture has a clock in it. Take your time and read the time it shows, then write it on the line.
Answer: 11:58
